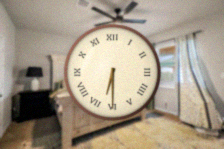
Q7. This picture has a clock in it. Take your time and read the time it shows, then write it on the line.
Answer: 6:30
